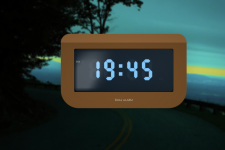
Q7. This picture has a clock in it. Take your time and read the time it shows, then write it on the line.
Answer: 19:45
